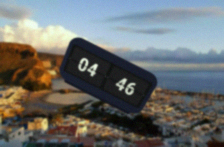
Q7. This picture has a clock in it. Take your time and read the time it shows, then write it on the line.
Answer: 4:46
